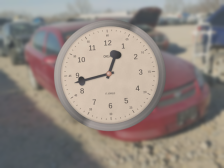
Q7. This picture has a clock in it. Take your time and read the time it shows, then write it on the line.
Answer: 12:43
